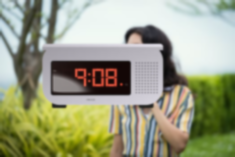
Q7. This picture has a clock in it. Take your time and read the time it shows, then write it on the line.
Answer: 9:08
